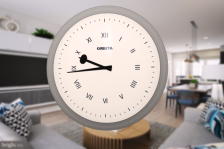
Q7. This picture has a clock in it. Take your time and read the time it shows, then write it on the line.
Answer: 9:44
